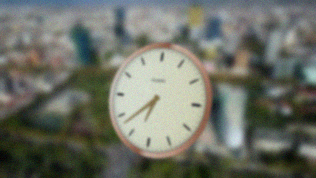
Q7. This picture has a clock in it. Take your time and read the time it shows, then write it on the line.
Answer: 6:38
